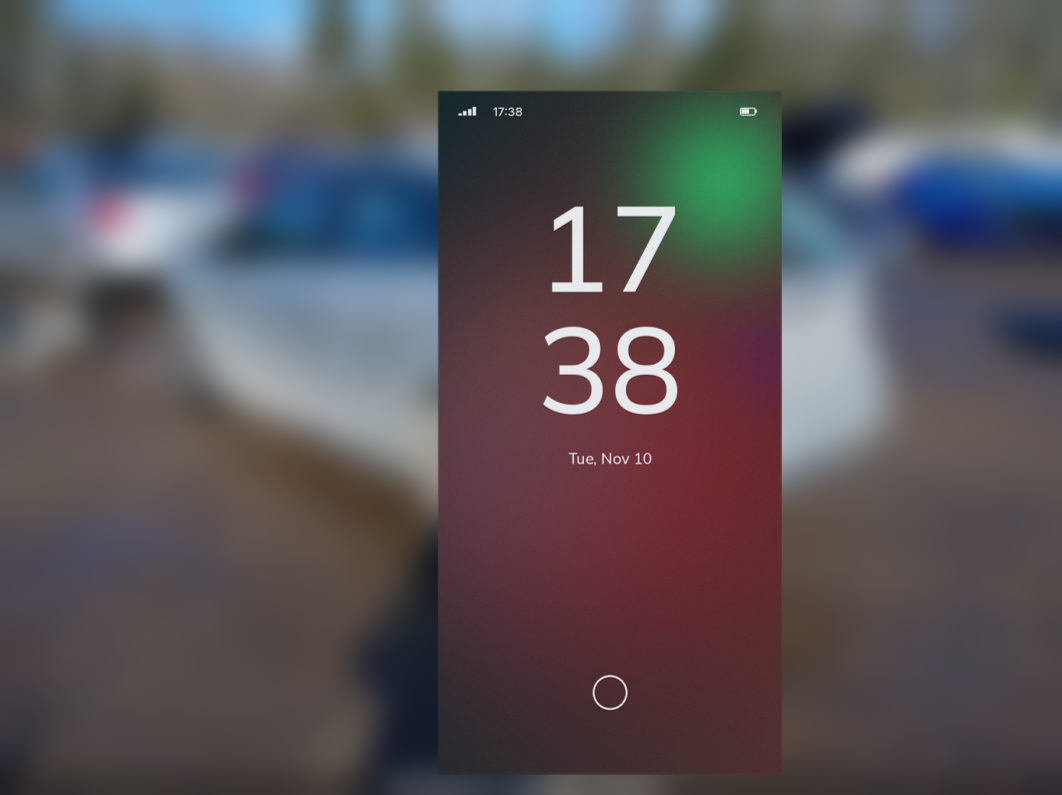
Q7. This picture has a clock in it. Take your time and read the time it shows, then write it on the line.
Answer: 17:38
